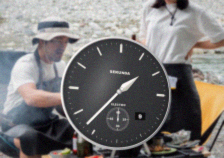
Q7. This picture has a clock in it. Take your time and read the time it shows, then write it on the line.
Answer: 1:37
